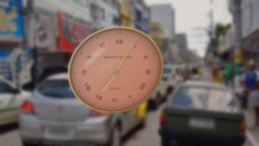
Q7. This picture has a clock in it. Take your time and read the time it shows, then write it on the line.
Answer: 7:04
